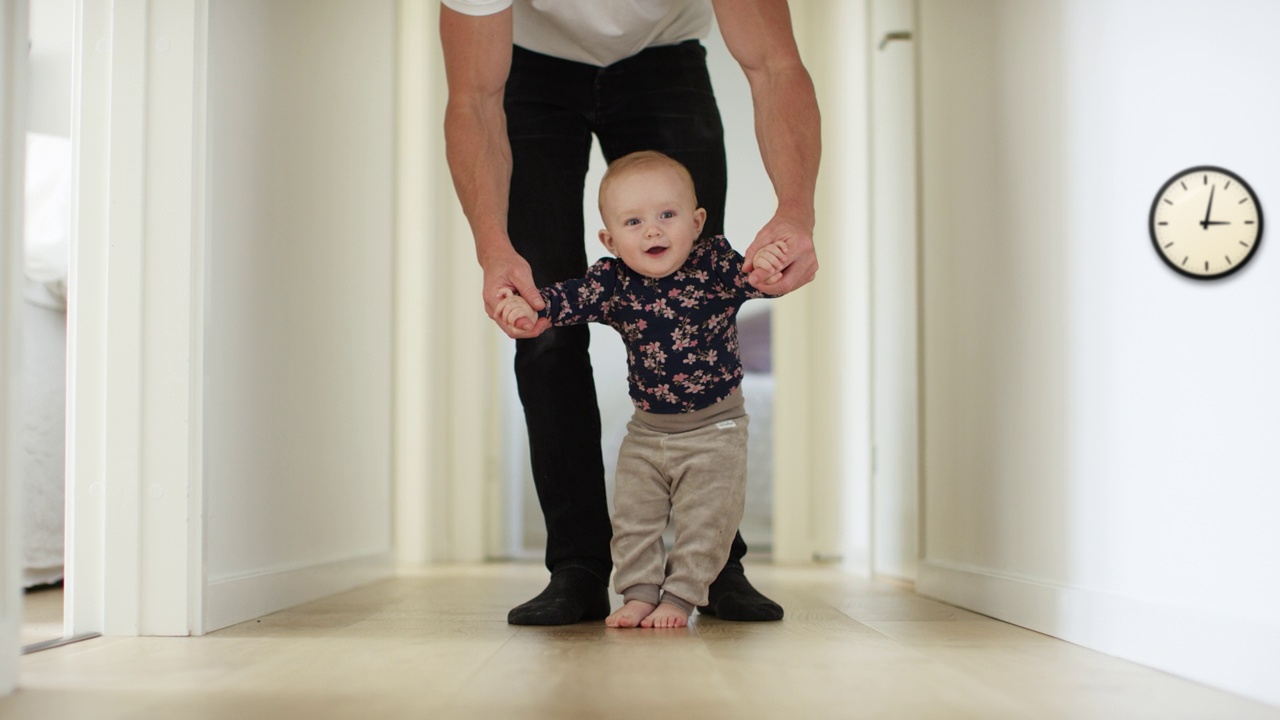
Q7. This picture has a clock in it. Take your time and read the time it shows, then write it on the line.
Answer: 3:02
